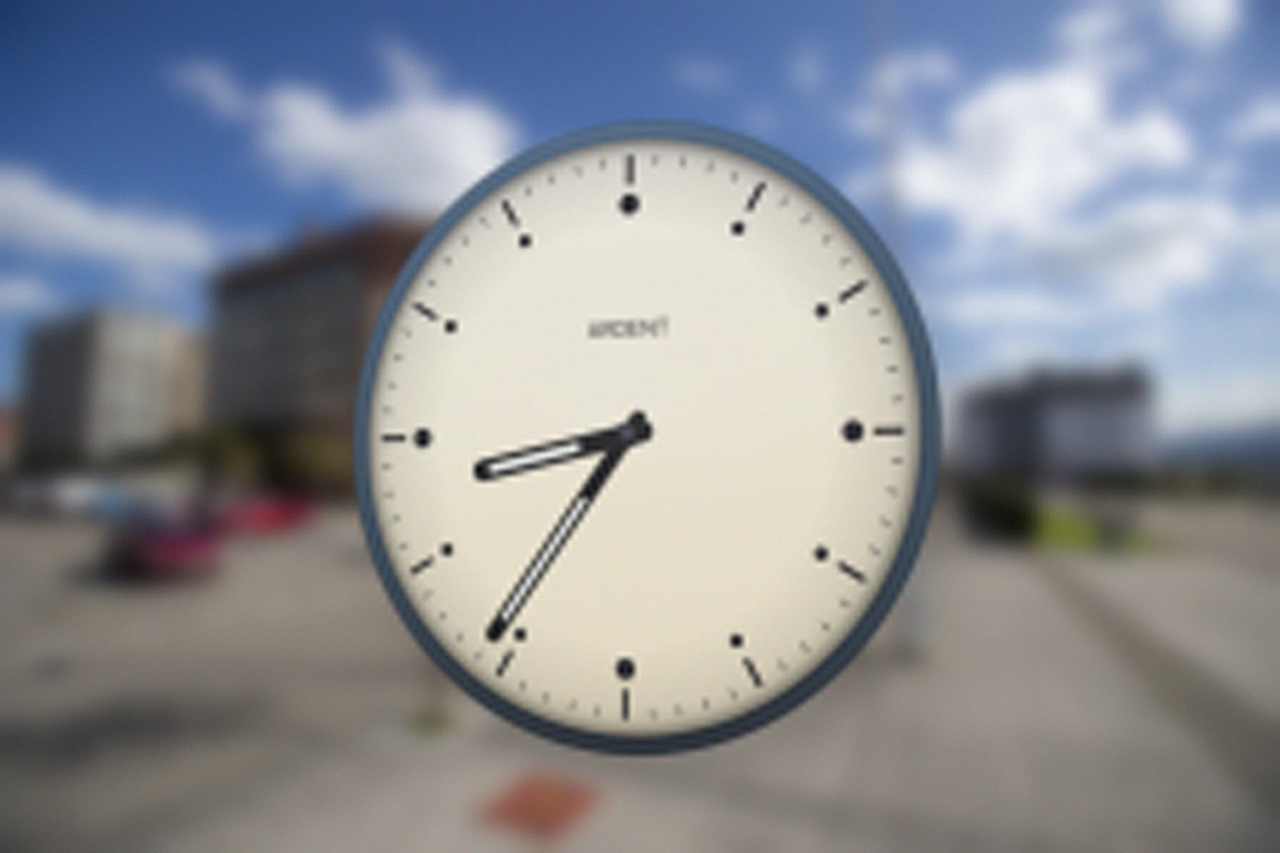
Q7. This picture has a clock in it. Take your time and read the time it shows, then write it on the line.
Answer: 8:36
